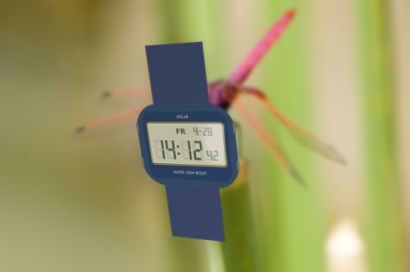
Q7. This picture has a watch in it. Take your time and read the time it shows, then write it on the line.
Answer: 14:12:42
